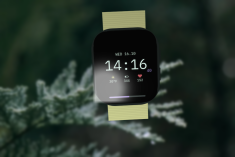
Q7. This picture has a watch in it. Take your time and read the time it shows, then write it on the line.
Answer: 14:16
